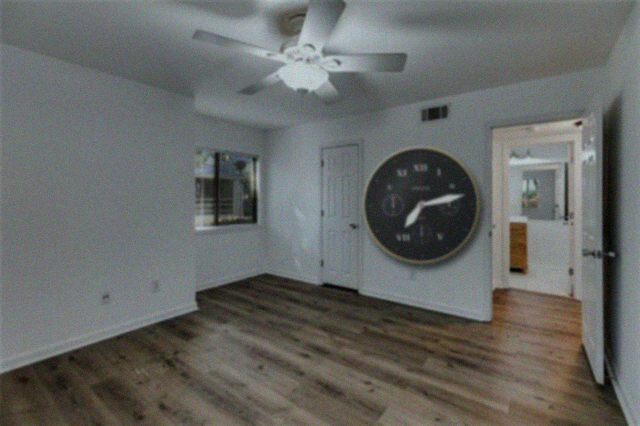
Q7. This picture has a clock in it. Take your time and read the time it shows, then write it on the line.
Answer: 7:13
